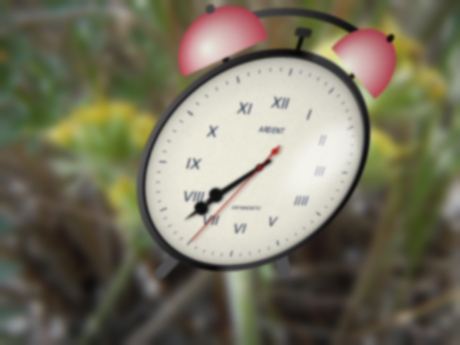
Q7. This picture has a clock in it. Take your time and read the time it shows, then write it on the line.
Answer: 7:37:35
